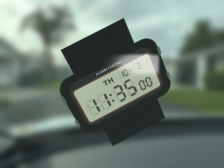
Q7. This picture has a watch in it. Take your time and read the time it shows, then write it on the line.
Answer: 11:35:00
